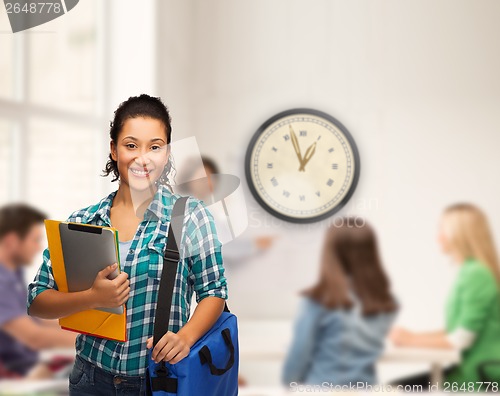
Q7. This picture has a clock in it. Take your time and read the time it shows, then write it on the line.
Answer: 12:57
